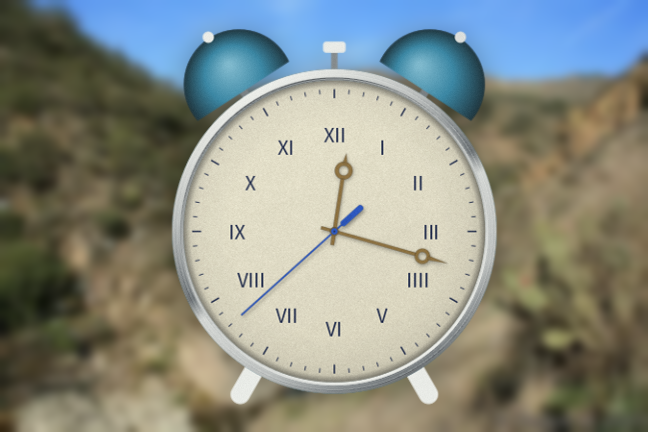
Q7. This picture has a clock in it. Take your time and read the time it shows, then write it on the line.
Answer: 12:17:38
